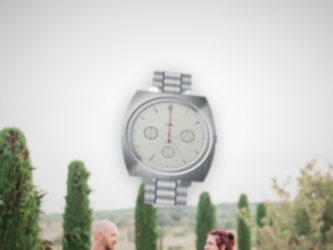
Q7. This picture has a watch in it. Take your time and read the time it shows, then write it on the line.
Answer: 3:25
